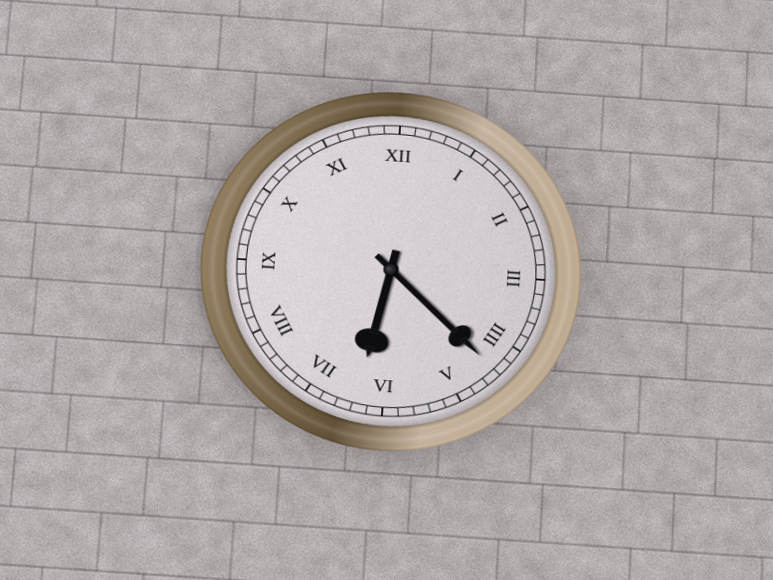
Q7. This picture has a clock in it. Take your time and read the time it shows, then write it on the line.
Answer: 6:22
